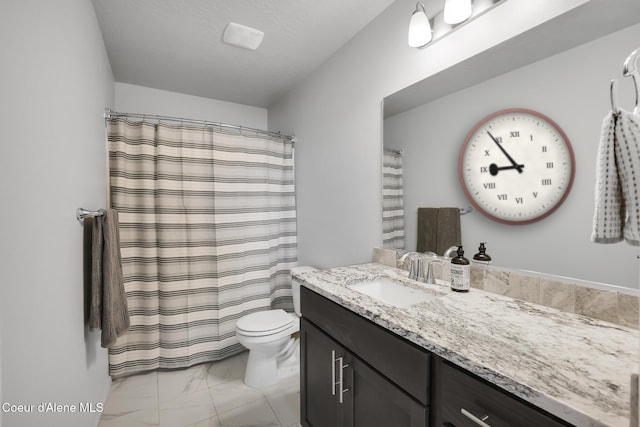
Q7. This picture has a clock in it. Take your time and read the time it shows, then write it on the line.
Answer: 8:54
